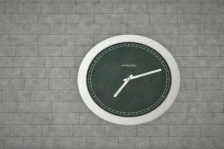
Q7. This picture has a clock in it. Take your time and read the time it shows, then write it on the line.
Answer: 7:12
